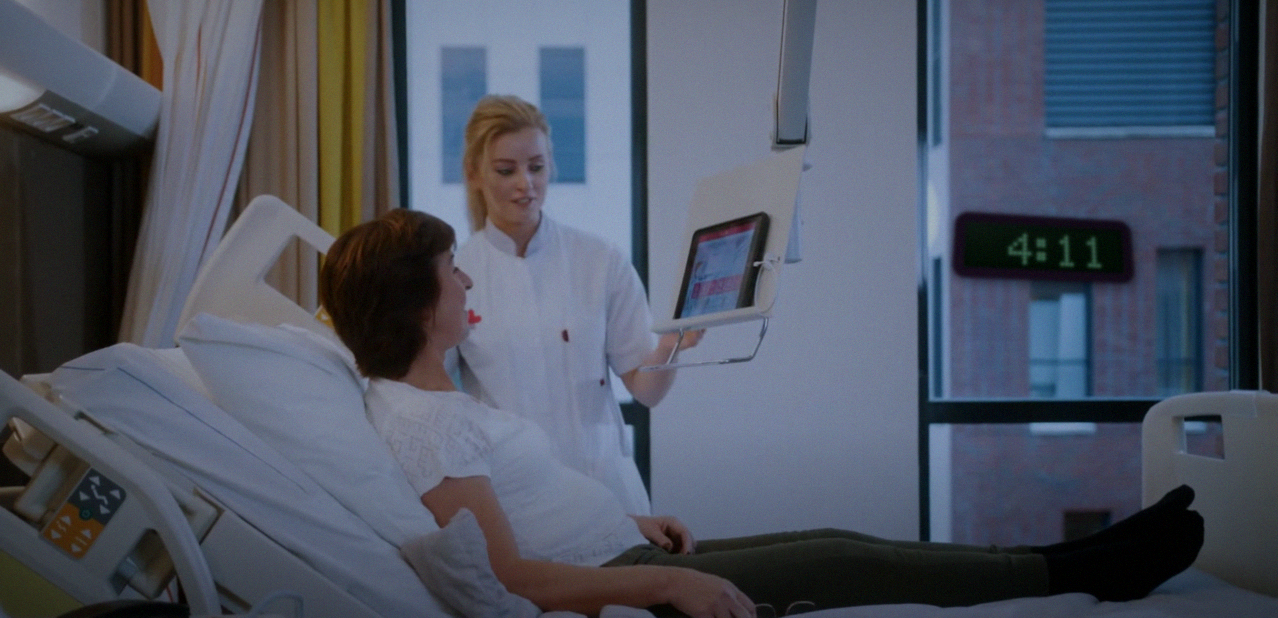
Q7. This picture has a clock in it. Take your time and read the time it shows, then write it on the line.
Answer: 4:11
